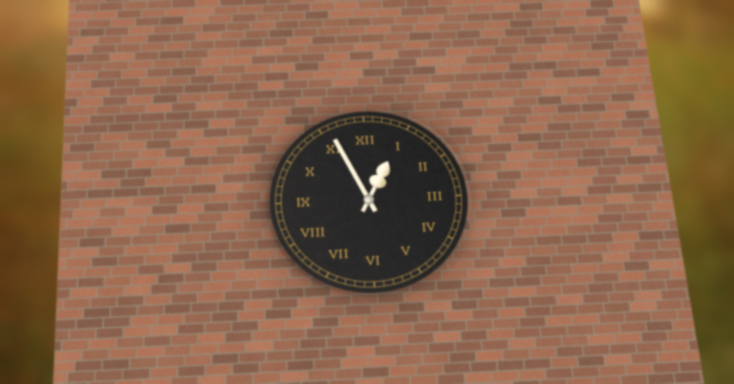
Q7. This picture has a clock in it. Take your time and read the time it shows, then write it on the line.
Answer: 12:56
